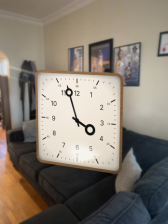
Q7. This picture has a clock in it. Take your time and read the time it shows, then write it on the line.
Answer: 3:57
